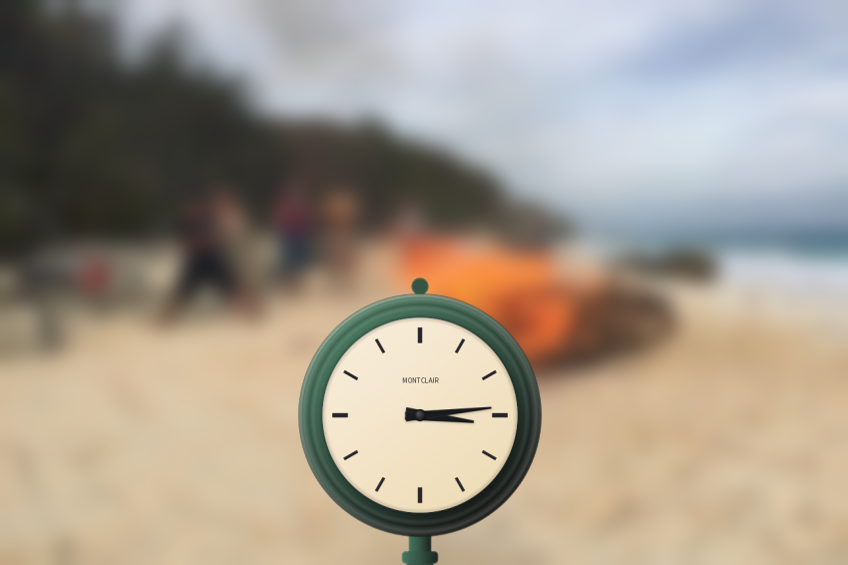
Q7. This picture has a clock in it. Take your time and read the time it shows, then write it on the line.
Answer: 3:14
